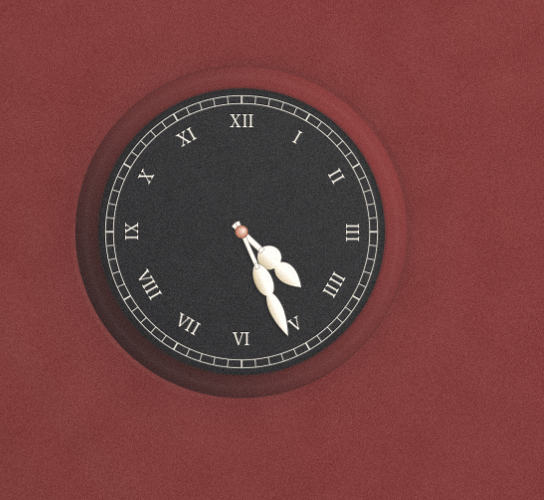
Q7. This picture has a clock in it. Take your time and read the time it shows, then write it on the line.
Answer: 4:26
